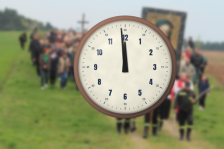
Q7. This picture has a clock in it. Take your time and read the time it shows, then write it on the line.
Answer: 11:59
